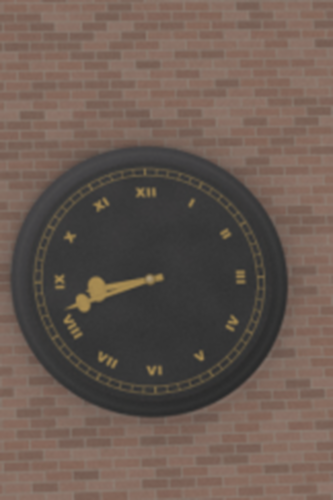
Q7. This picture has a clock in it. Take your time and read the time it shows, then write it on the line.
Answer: 8:42
